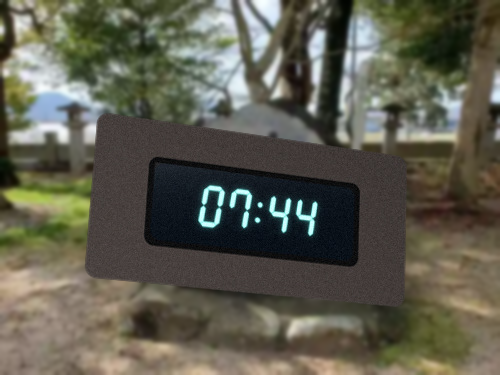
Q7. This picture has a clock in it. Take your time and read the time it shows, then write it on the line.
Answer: 7:44
